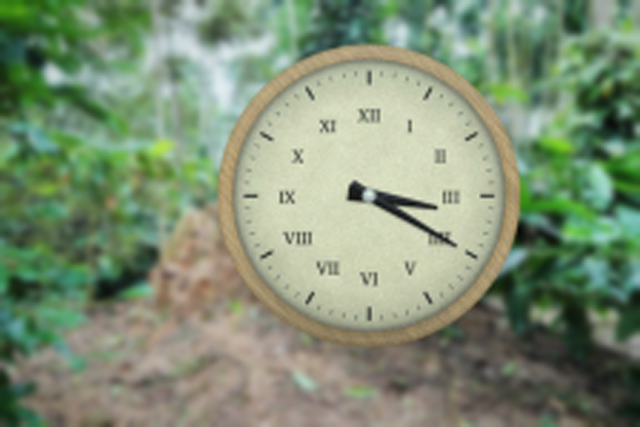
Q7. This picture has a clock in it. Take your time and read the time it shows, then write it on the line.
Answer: 3:20
